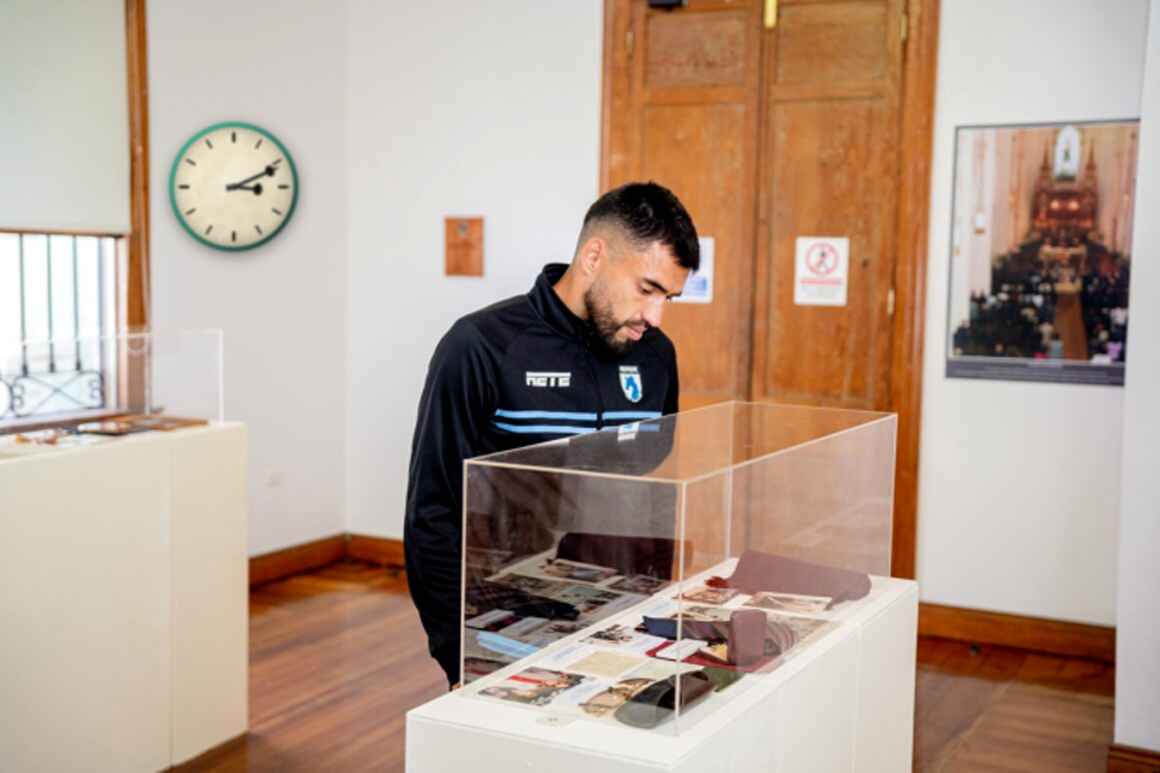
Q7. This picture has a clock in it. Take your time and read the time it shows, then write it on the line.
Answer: 3:11
